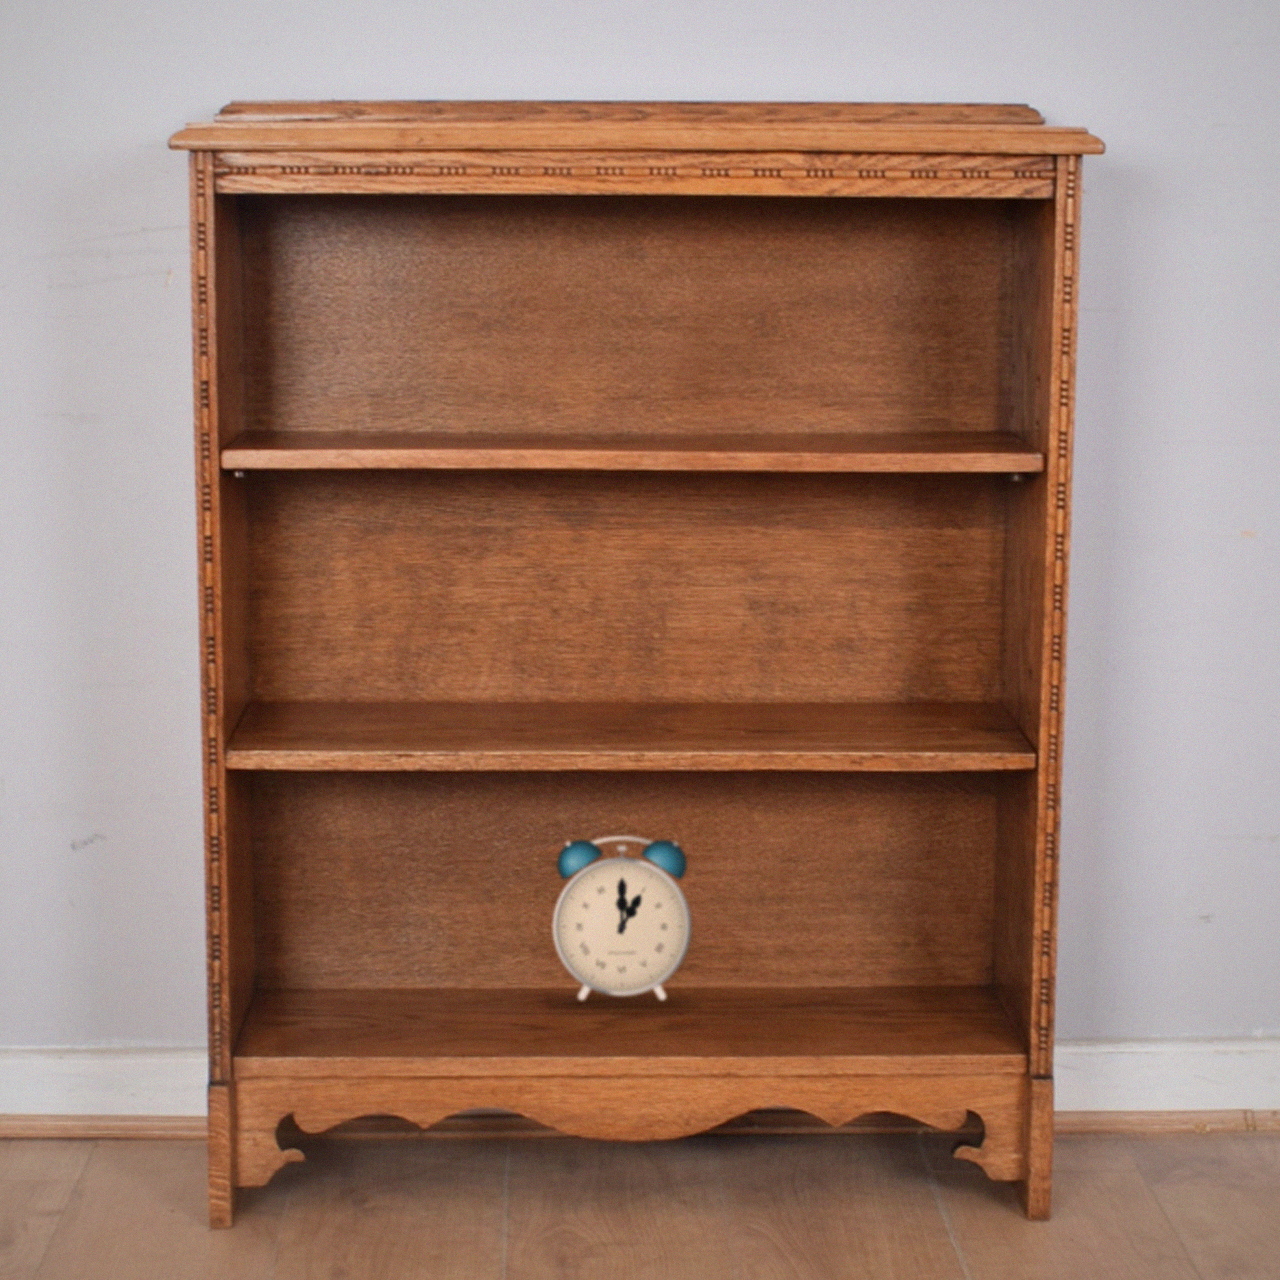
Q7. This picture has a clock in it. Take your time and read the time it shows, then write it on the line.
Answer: 1:00
